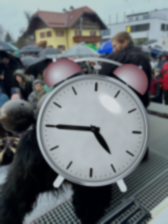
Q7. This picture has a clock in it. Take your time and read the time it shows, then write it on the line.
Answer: 4:45
